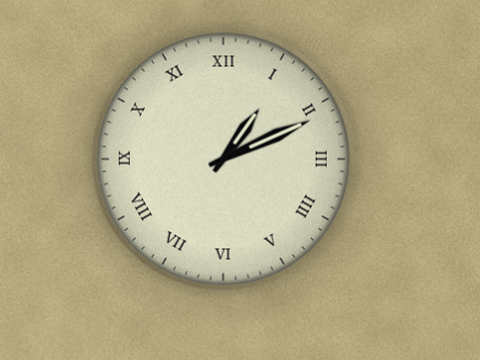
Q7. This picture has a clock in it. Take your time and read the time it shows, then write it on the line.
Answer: 1:11
